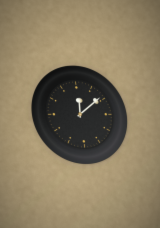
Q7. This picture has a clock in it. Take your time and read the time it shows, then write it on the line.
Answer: 12:09
